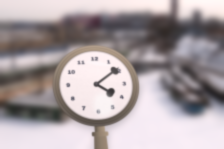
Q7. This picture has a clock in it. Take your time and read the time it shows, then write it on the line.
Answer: 4:09
